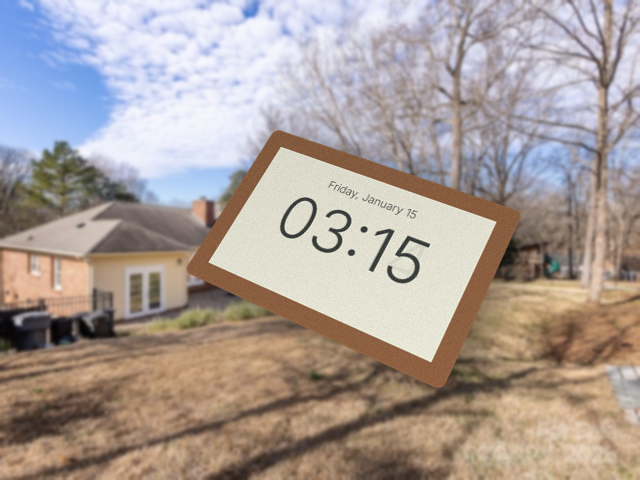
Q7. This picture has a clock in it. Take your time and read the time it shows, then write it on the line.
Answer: 3:15
